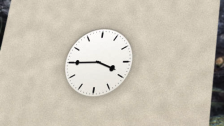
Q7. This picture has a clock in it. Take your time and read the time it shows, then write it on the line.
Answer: 3:45
